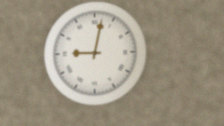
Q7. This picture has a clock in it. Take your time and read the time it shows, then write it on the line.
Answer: 9:02
